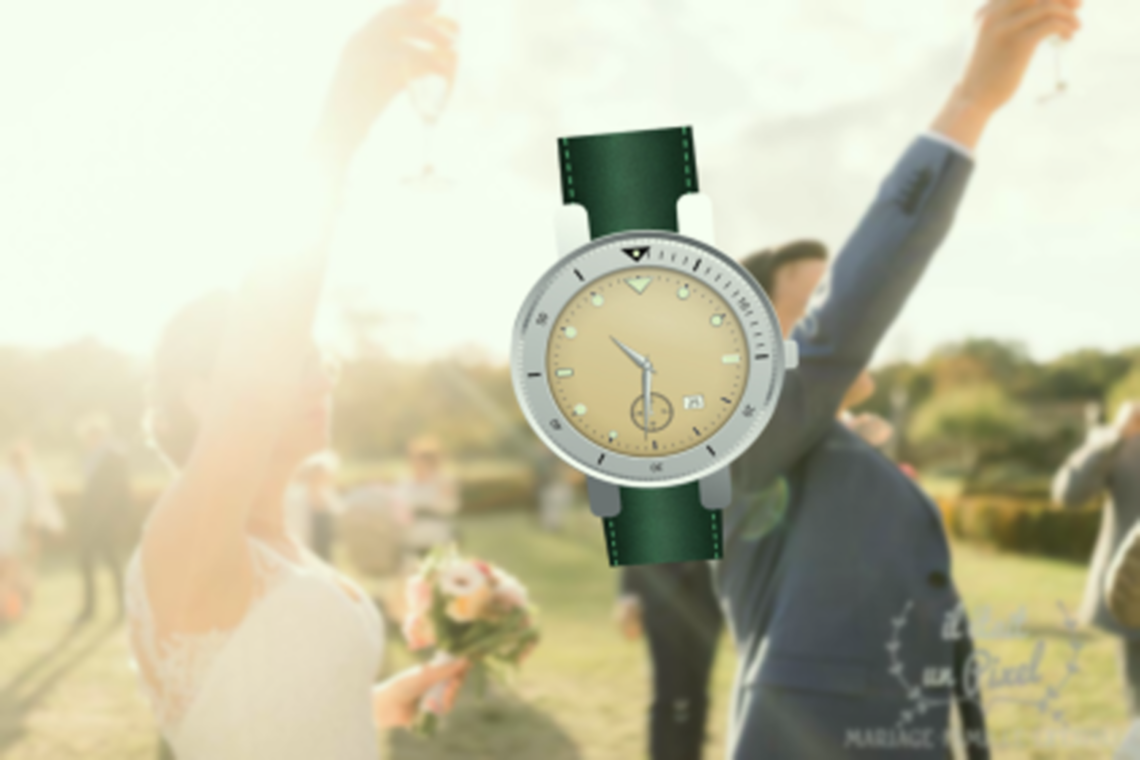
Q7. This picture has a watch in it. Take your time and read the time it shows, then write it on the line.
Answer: 10:31
